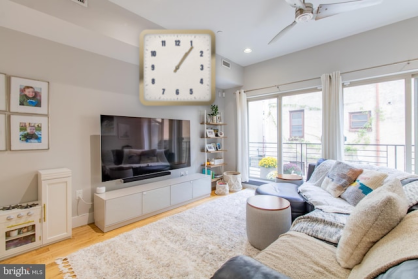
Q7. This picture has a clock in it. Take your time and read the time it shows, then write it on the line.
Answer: 1:06
